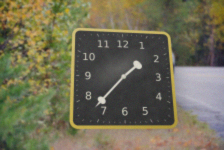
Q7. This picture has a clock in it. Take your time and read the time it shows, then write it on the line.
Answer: 1:37
